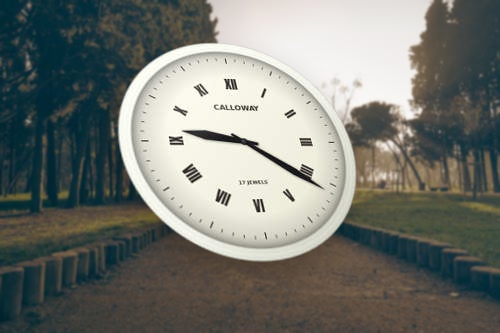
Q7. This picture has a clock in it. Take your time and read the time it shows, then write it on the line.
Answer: 9:21
